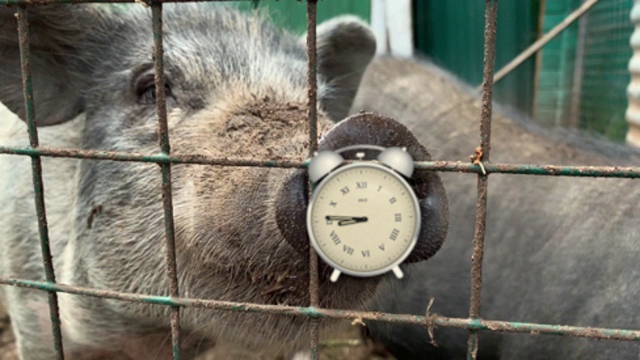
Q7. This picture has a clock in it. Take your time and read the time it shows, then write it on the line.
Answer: 8:46
